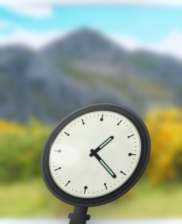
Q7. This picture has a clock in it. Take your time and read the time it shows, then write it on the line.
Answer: 1:22
